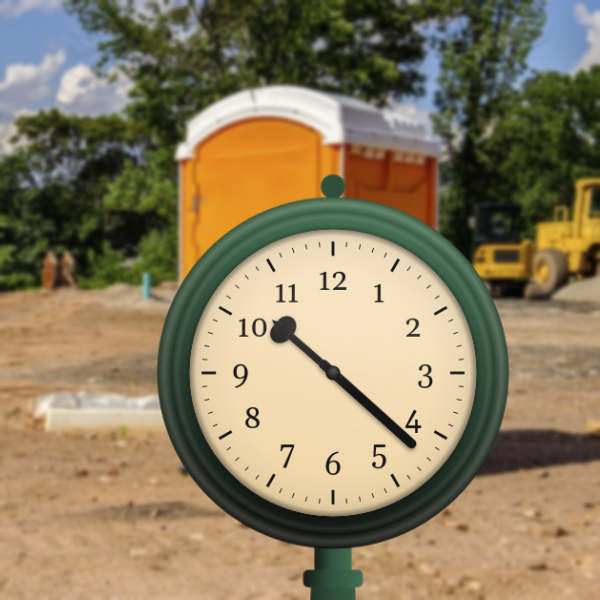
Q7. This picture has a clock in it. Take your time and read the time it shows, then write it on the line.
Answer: 10:22
